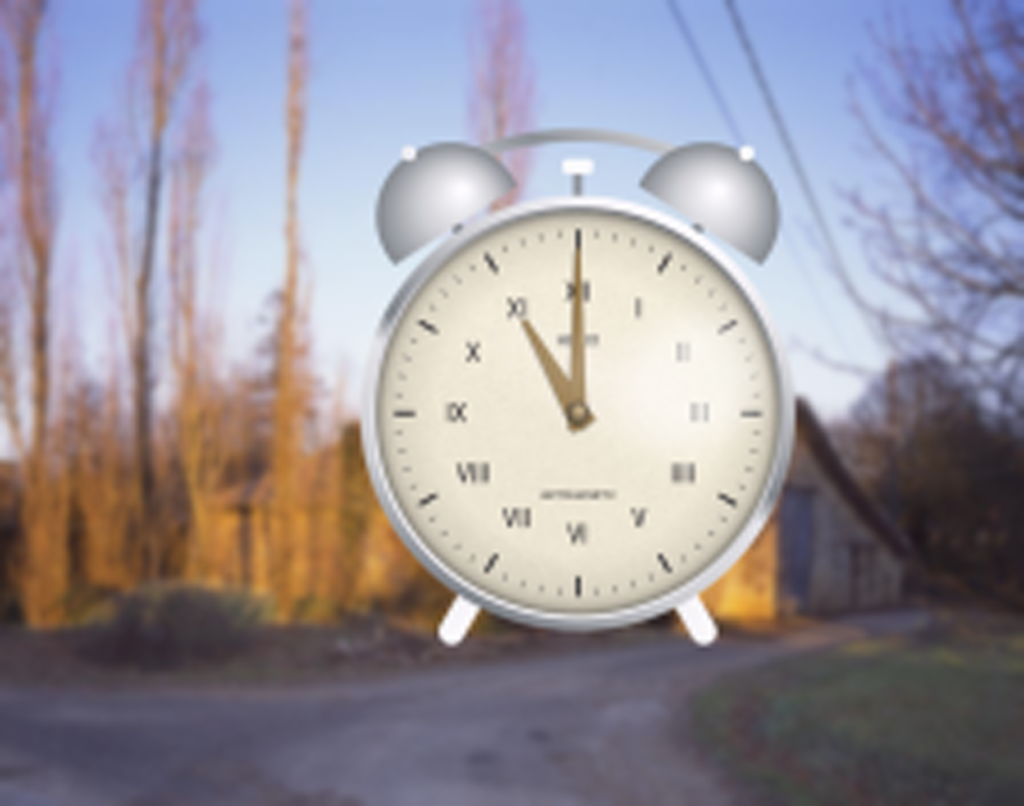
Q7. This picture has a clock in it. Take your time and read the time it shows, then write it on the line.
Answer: 11:00
